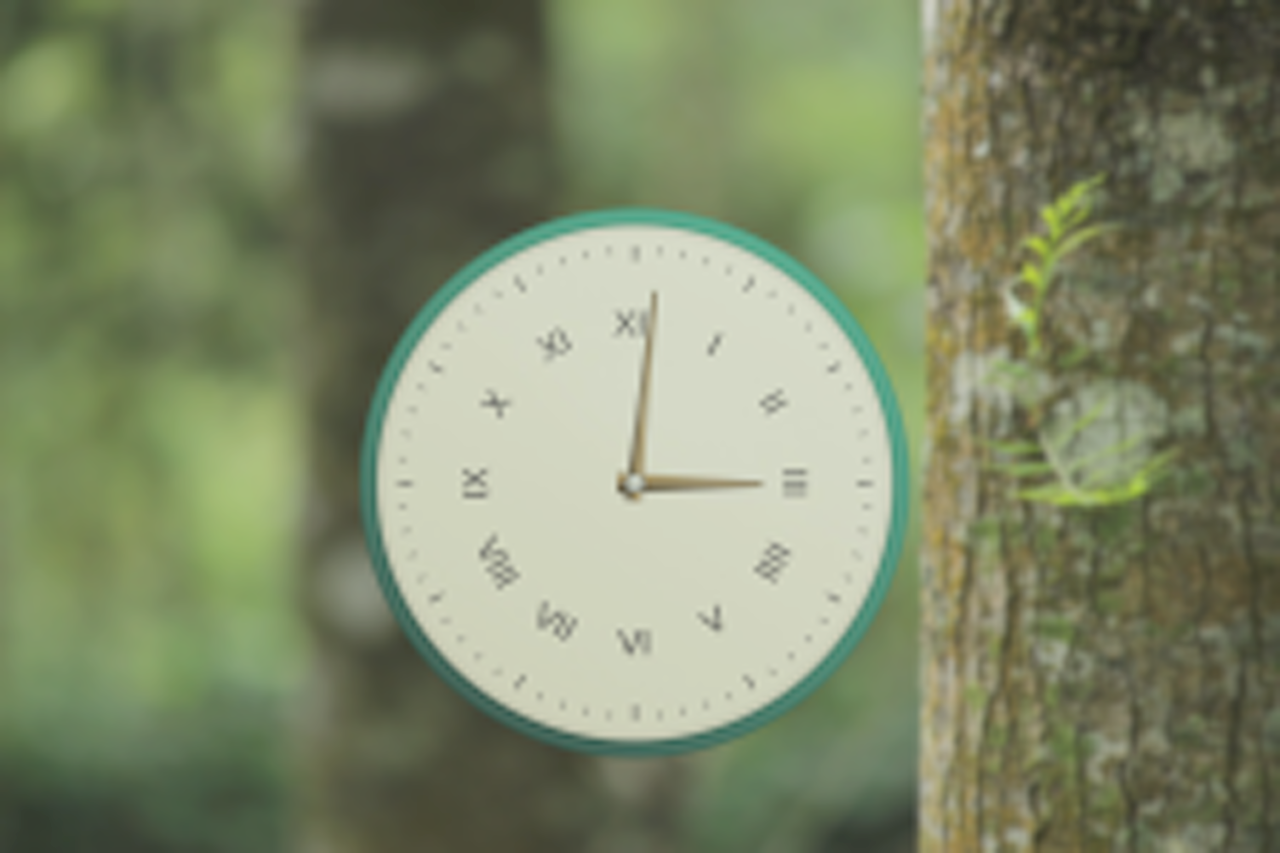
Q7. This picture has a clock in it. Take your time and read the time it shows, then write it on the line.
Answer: 3:01
